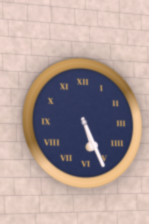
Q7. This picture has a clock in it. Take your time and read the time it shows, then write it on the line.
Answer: 5:26
